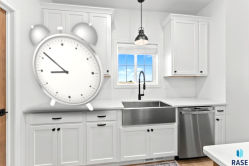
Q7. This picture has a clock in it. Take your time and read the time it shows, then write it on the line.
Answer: 8:52
